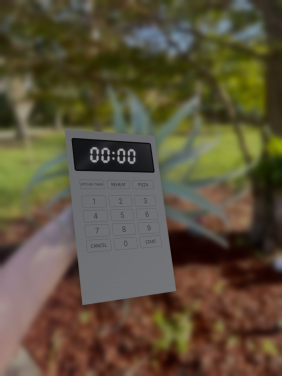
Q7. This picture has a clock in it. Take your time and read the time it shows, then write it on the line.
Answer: 0:00
